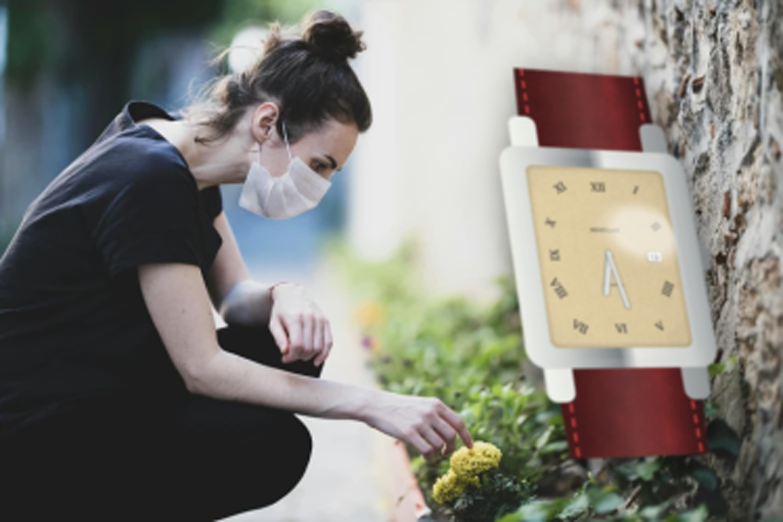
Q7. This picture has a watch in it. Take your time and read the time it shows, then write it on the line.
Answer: 6:28
